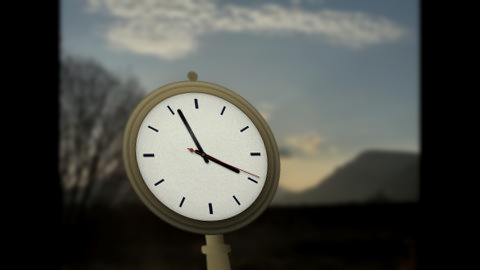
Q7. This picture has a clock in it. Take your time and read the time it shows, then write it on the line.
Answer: 3:56:19
